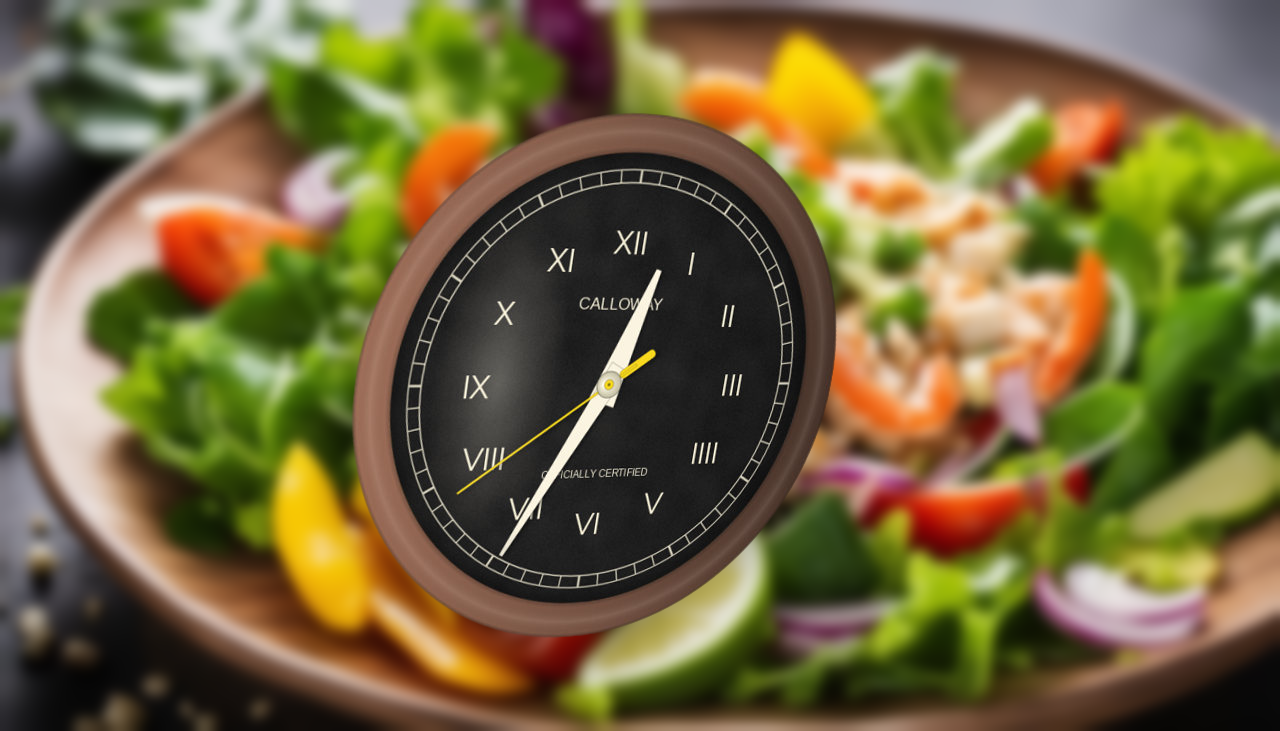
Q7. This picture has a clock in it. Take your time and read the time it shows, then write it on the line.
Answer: 12:34:39
